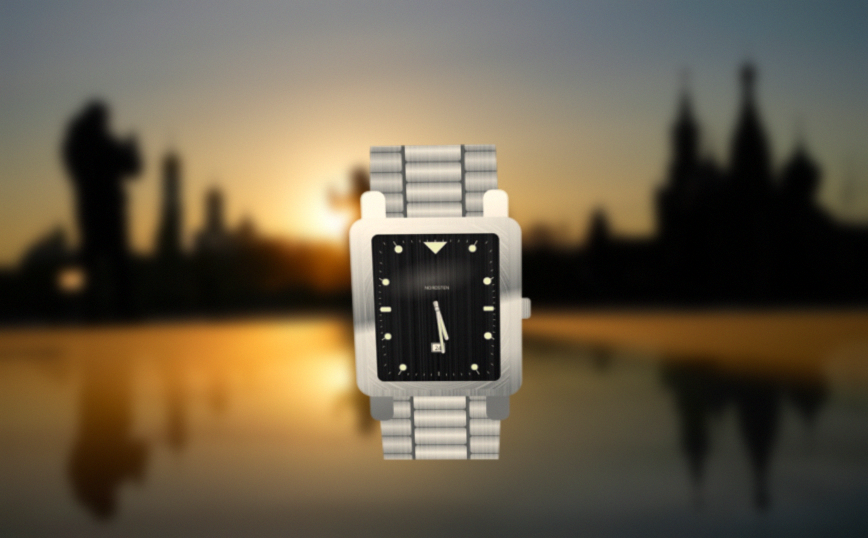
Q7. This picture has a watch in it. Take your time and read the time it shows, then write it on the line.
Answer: 5:29
